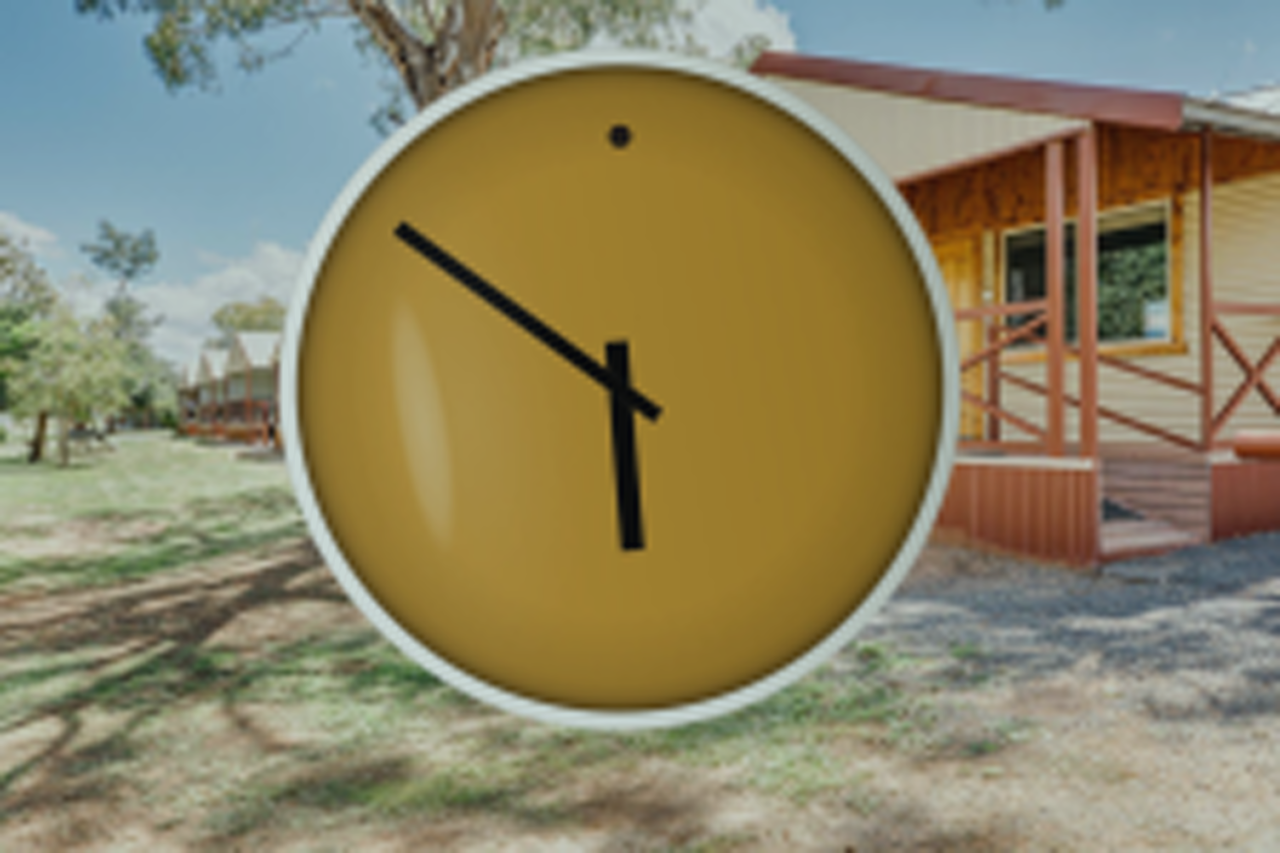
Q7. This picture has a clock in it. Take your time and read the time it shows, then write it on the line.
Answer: 5:51
